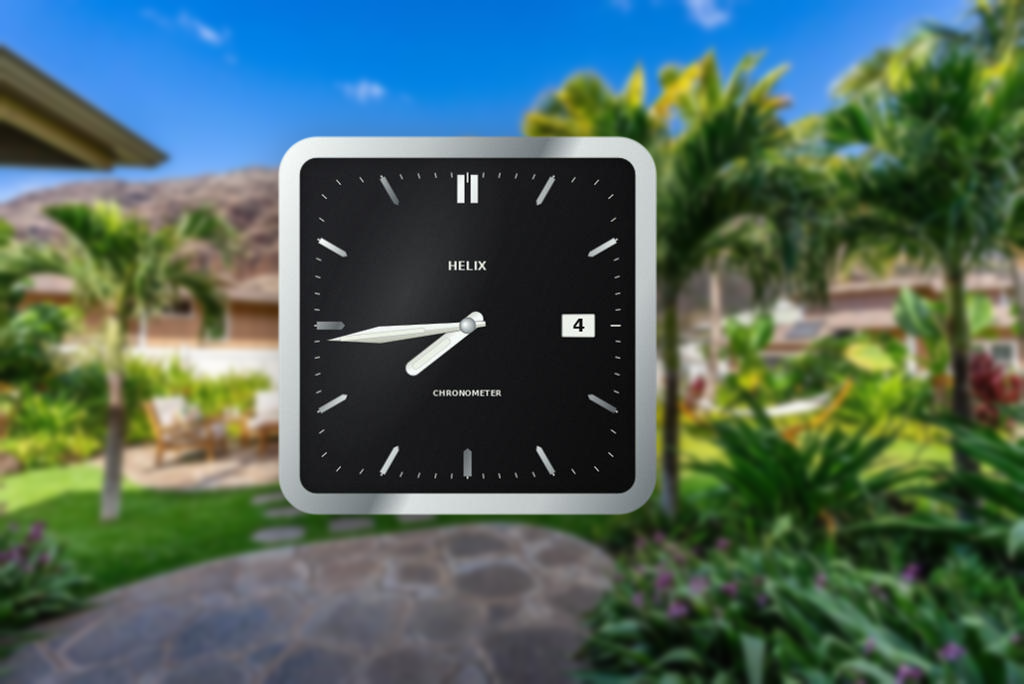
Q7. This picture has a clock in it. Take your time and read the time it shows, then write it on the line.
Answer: 7:44
